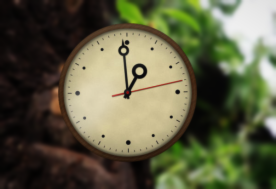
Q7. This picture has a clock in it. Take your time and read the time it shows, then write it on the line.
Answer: 12:59:13
